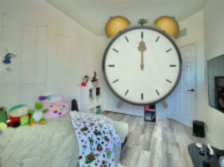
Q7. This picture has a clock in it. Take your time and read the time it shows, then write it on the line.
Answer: 12:00
